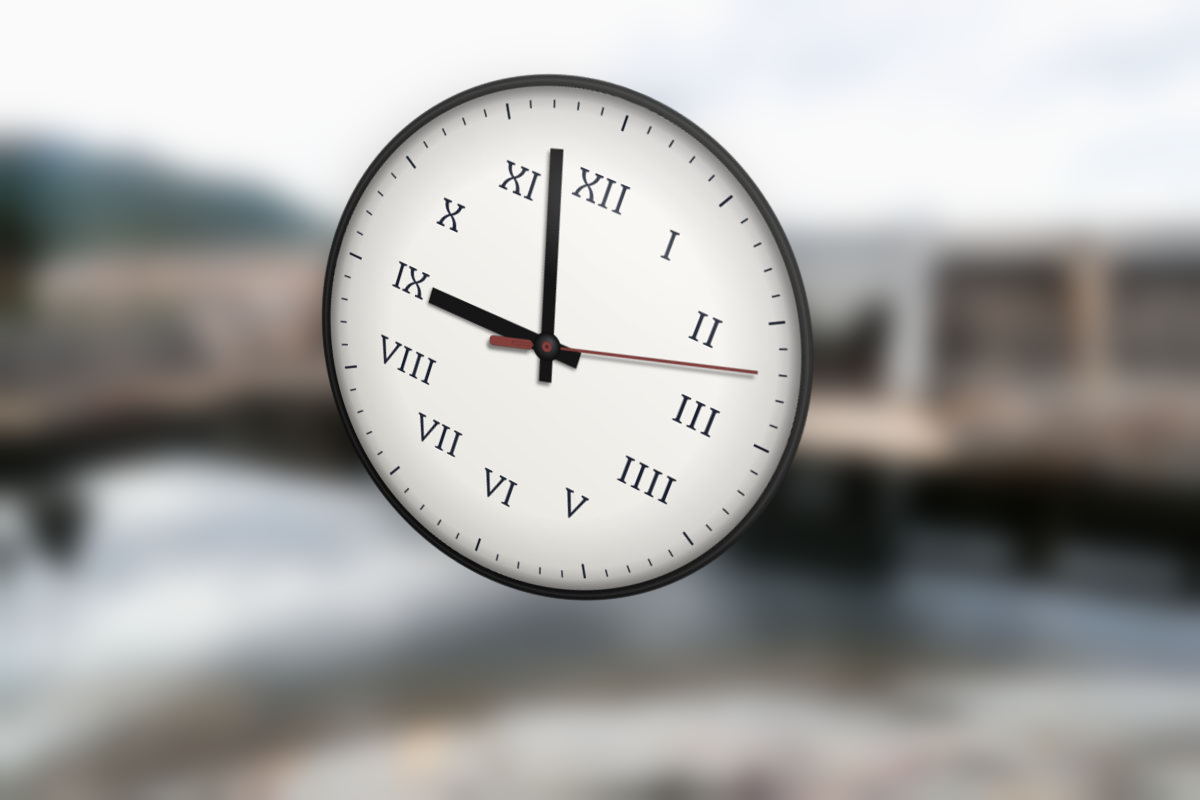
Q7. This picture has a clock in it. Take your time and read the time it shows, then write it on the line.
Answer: 8:57:12
